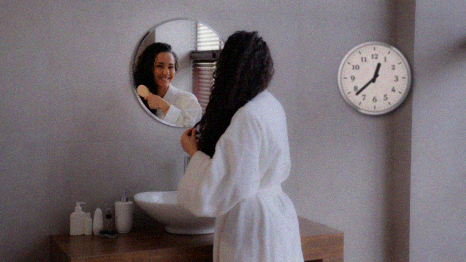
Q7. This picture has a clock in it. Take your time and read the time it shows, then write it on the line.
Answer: 12:38
